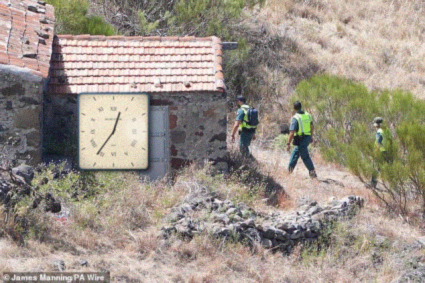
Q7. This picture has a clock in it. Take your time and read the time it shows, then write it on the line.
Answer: 12:36
